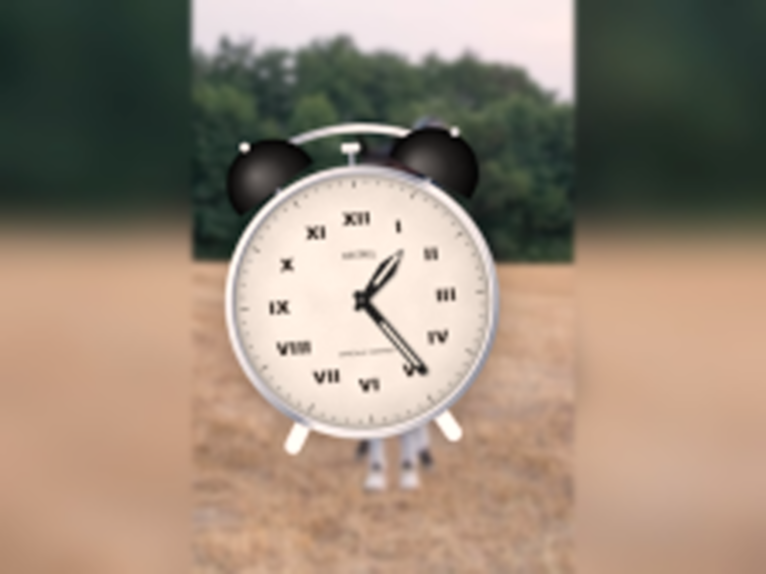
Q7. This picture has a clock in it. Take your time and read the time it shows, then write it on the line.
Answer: 1:24
